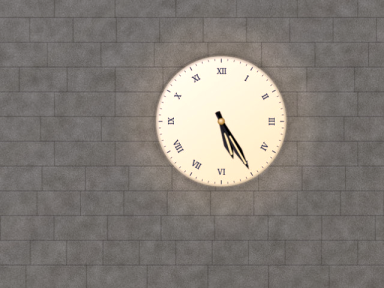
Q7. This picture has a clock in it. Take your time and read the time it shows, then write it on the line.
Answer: 5:25
